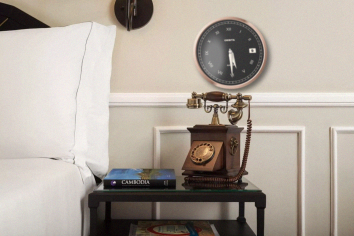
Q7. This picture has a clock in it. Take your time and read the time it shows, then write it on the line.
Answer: 5:30
